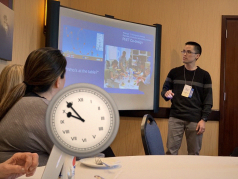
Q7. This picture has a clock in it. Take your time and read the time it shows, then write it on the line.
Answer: 9:54
